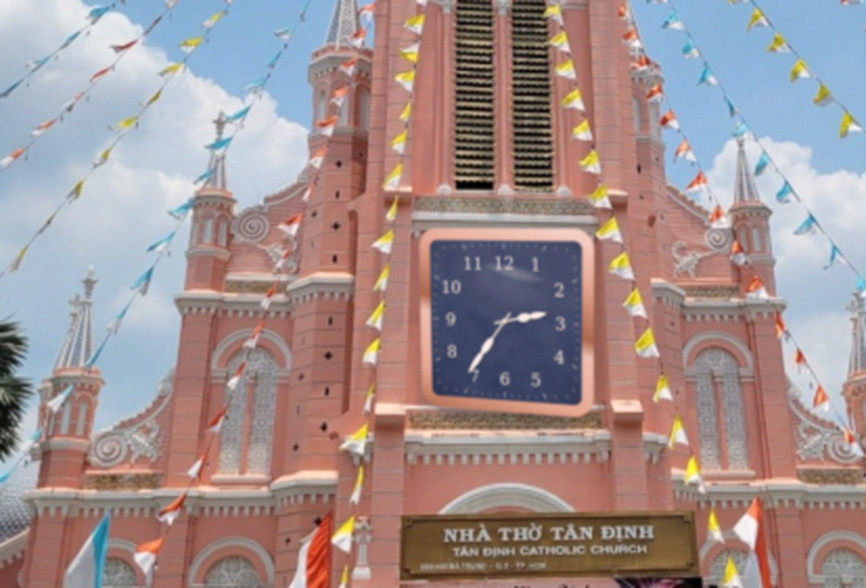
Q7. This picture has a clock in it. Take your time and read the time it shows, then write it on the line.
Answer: 2:36
